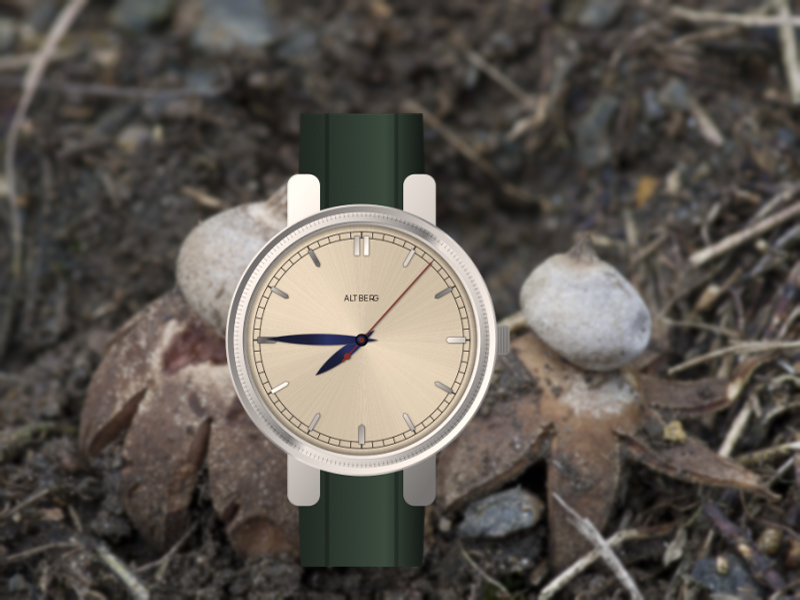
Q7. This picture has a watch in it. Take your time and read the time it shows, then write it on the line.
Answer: 7:45:07
